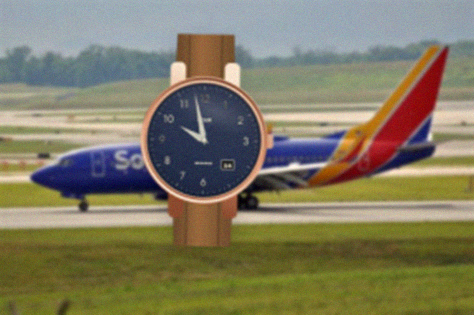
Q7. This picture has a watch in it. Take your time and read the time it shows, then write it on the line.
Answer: 9:58
